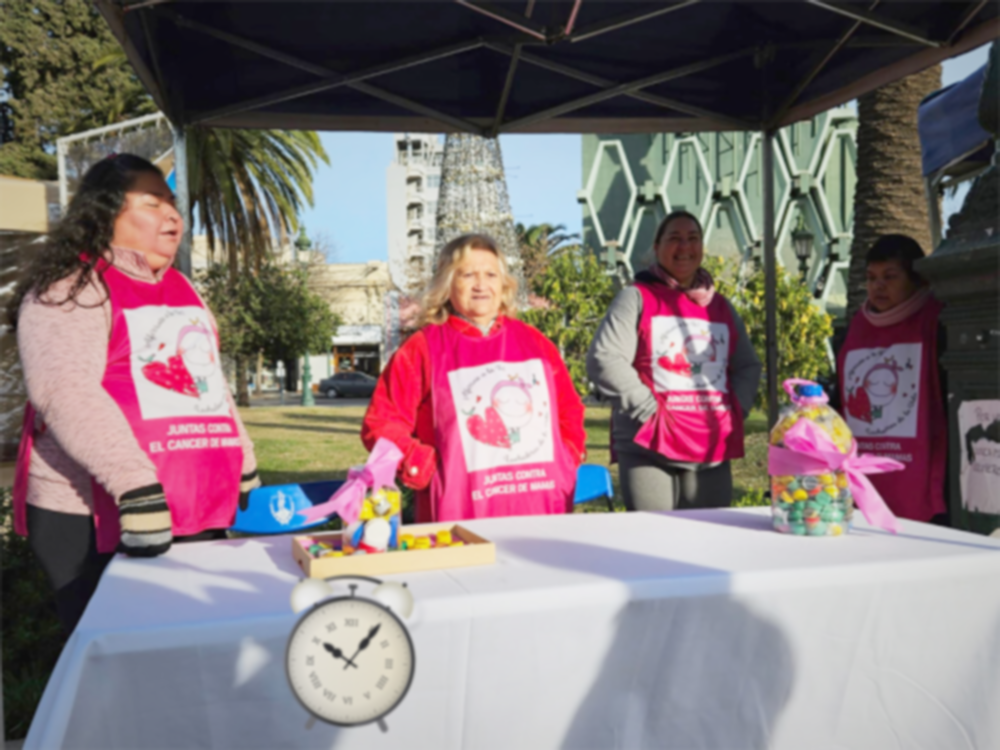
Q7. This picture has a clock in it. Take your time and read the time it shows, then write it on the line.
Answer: 10:06
